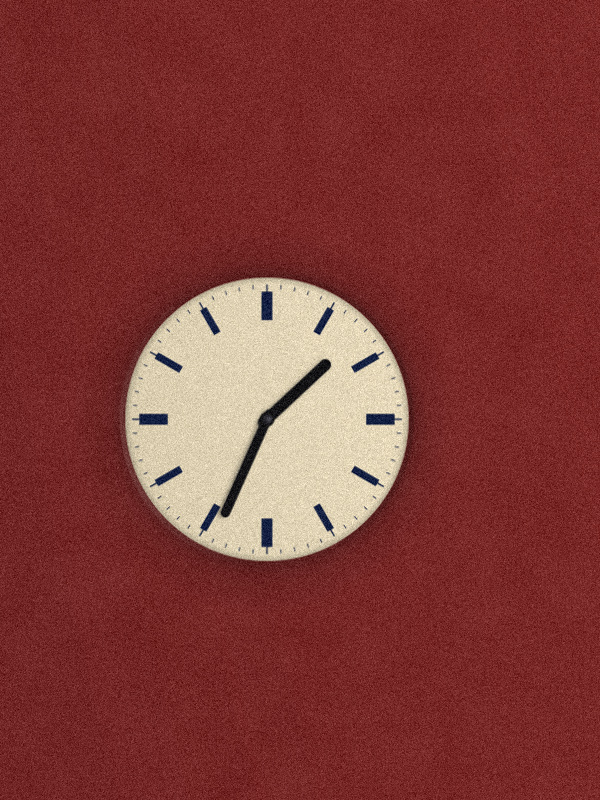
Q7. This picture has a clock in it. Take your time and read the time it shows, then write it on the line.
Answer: 1:34
